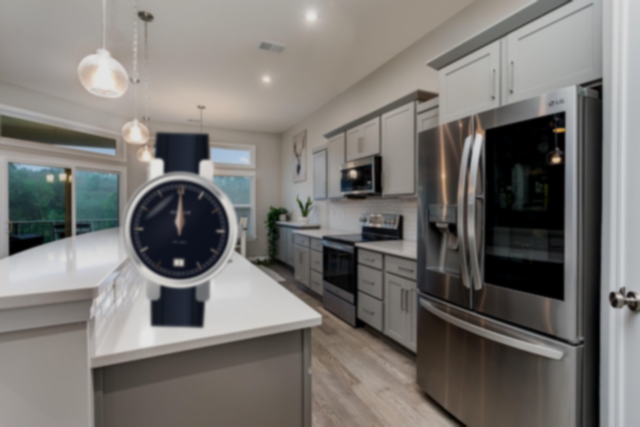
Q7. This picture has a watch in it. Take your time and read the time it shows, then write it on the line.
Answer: 12:00
